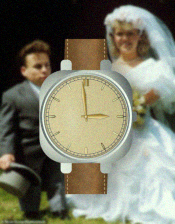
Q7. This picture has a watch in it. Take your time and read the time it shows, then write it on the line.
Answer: 2:59
